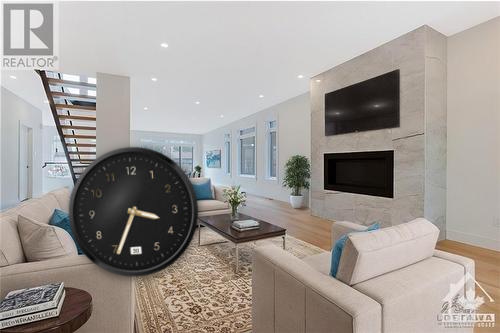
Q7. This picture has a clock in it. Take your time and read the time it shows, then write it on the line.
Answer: 3:34
